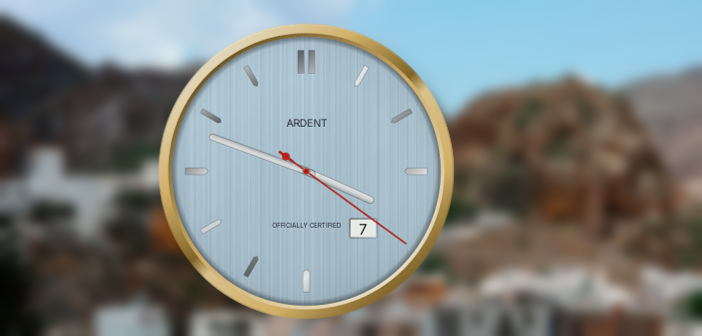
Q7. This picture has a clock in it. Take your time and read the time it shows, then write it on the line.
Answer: 3:48:21
